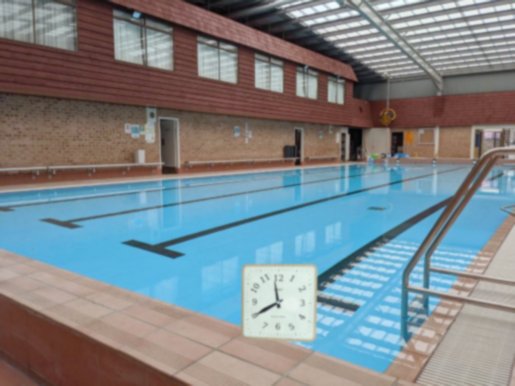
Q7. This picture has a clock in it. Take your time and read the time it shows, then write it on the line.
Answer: 11:40
